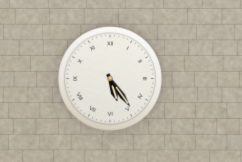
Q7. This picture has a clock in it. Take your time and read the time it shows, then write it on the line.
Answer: 5:24
